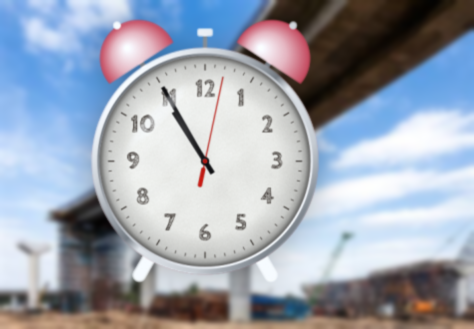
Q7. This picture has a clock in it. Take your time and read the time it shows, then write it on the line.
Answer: 10:55:02
